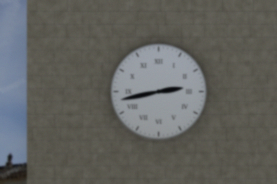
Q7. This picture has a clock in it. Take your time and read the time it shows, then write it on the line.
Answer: 2:43
